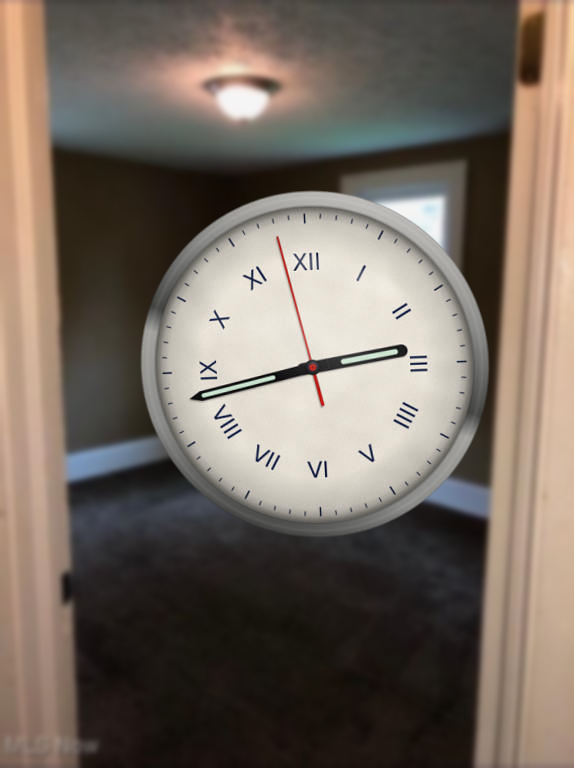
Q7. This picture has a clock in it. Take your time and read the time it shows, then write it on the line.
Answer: 2:42:58
